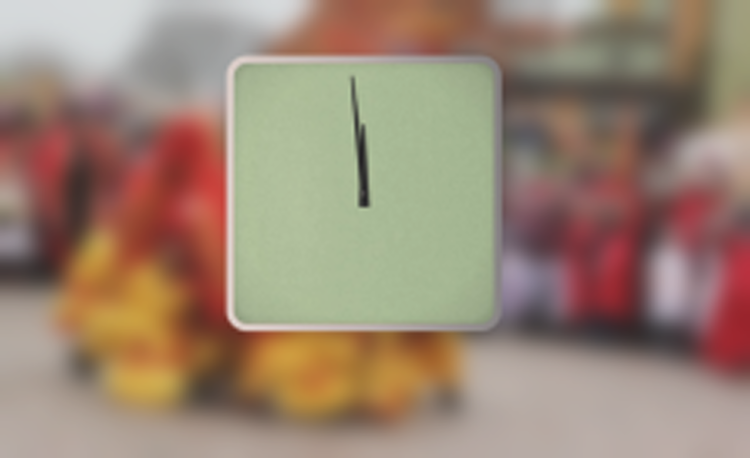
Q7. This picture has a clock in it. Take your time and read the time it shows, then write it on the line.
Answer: 11:59
